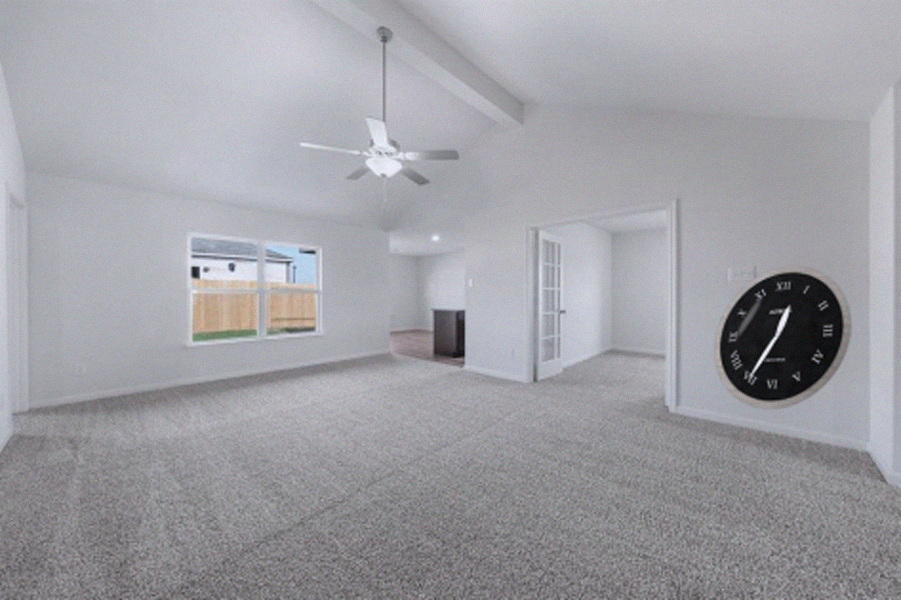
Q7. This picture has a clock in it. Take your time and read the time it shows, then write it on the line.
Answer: 12:35
